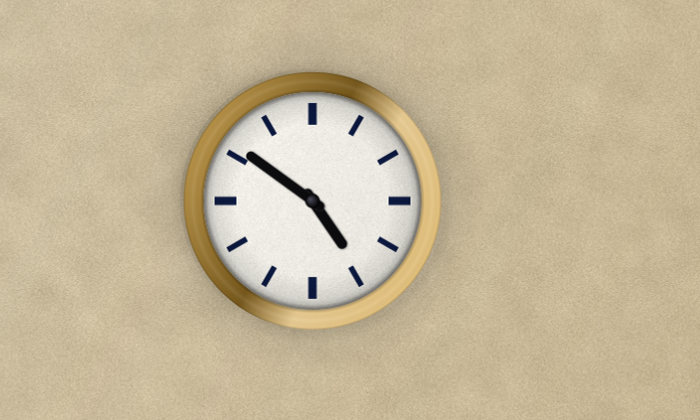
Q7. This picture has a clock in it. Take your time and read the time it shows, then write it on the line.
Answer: 4:51
